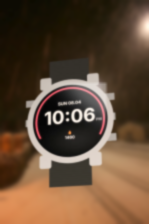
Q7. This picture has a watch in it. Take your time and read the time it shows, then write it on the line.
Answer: 10:06
